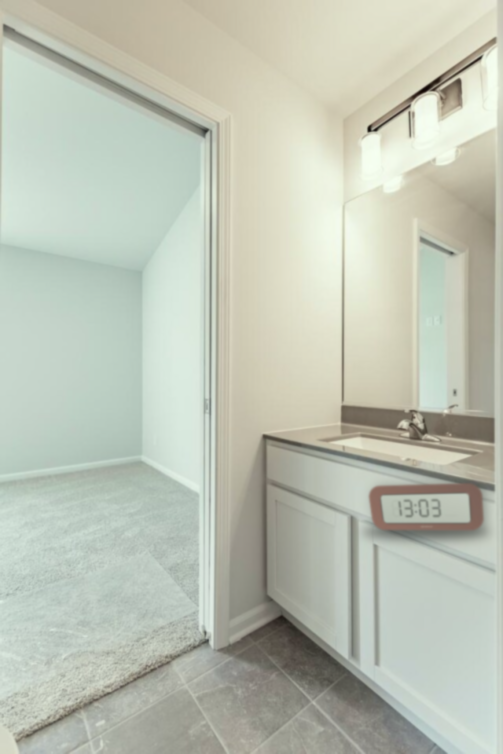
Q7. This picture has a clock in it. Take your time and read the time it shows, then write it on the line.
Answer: 13:03
